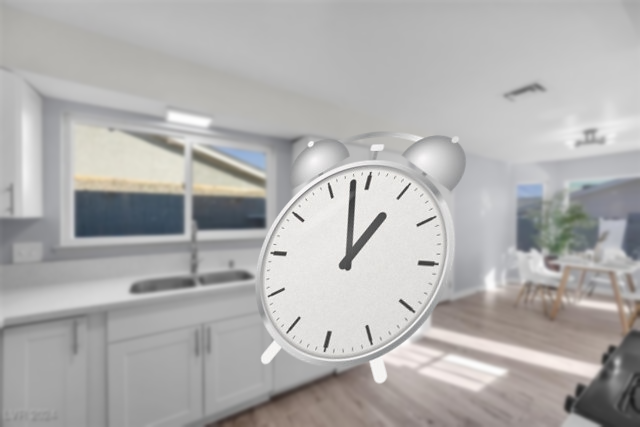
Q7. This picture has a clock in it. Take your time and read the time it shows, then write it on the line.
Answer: 12:58
